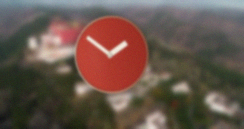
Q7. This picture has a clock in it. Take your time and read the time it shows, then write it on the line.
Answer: 1:51
